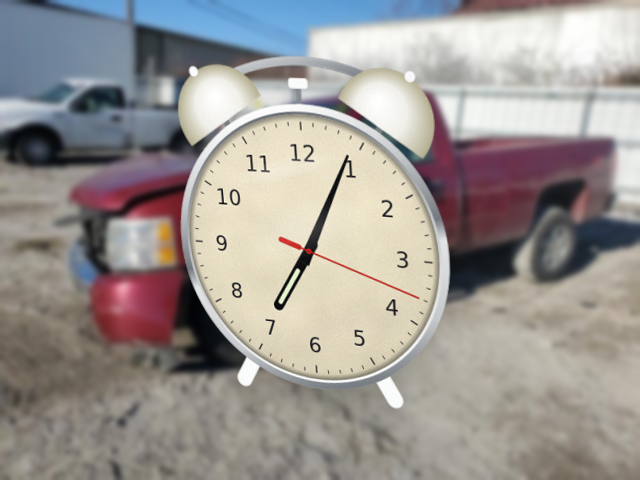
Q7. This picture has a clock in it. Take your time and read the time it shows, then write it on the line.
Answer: 7:04:18
